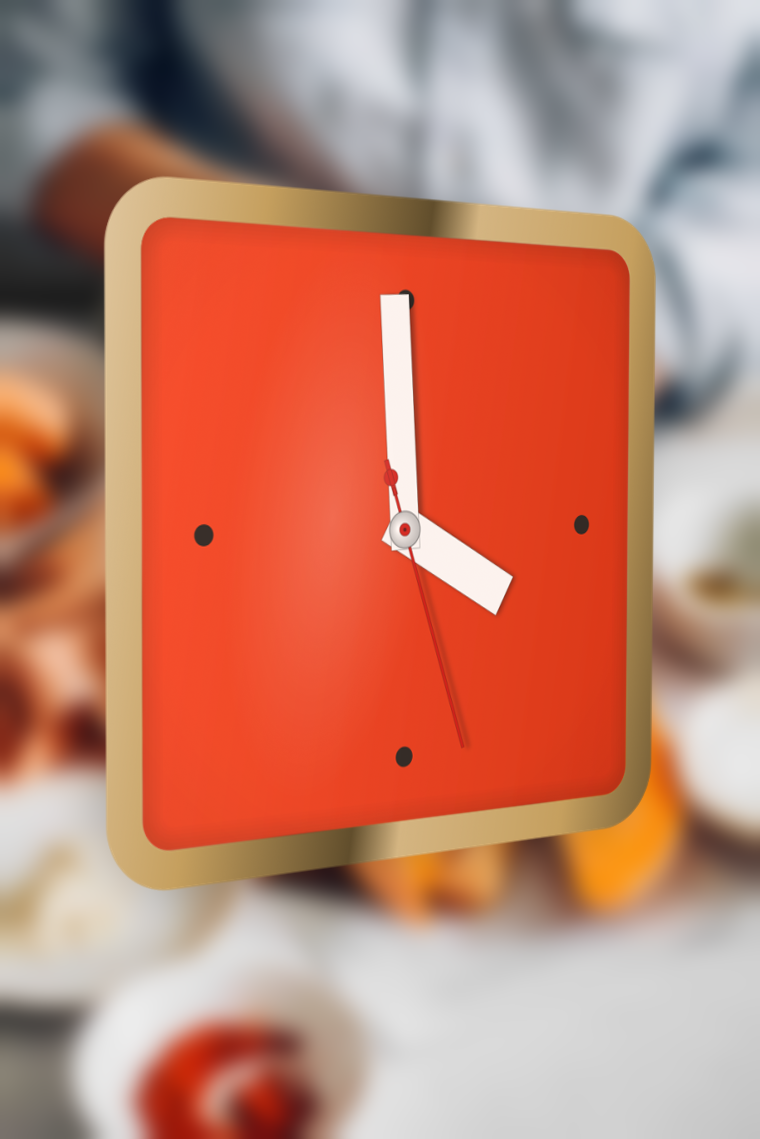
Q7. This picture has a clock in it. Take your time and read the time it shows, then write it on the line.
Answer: 3:59:27
